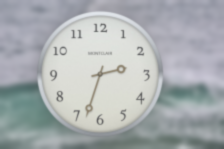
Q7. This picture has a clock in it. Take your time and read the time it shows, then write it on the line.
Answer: 2:33
